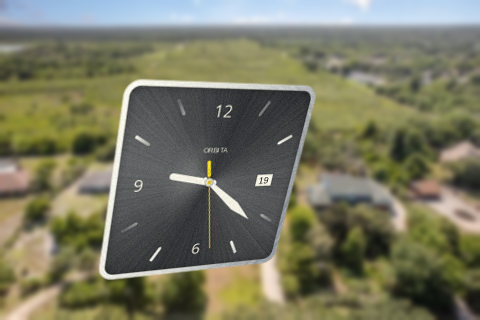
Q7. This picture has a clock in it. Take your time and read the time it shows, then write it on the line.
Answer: 9:21:28
